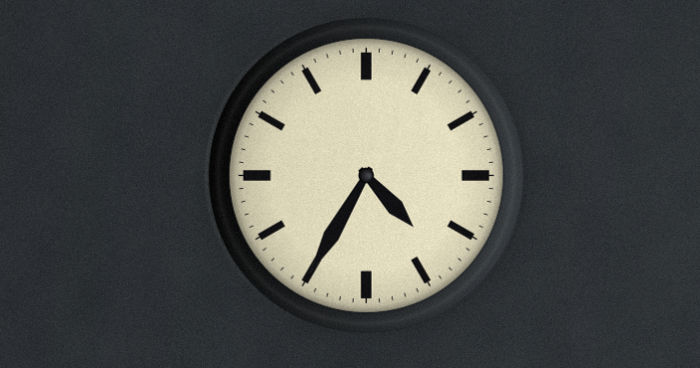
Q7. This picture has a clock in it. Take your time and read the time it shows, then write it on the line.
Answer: 4:35
